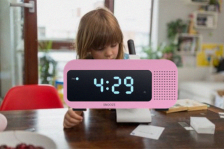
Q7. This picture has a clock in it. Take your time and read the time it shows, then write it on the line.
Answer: 4:29
